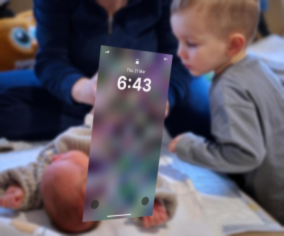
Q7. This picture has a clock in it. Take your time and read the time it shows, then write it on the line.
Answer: 6:43
